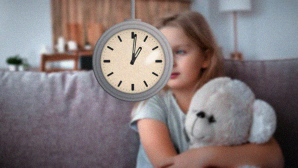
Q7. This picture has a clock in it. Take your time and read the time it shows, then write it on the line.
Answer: 1:01
